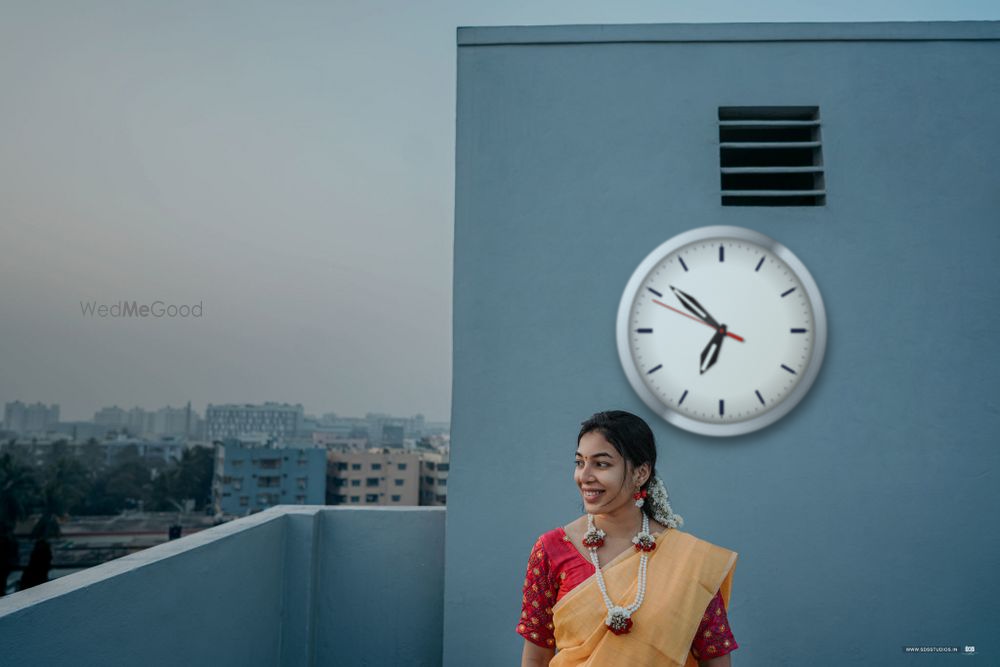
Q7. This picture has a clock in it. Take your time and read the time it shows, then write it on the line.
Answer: 6:51:49
